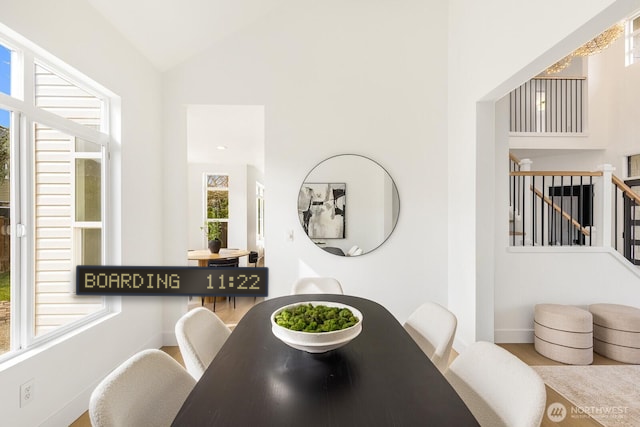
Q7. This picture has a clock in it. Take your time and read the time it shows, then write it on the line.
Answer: 11:22
